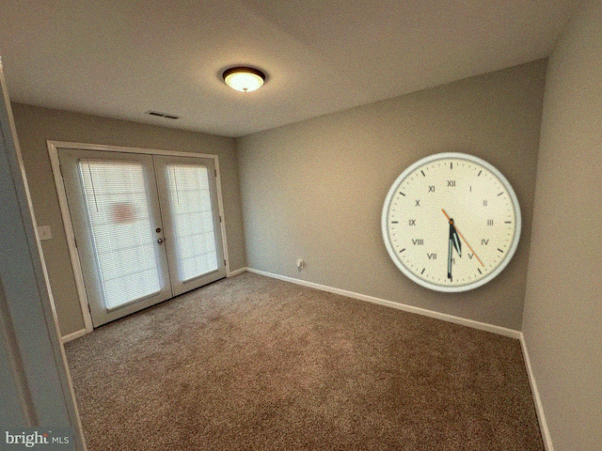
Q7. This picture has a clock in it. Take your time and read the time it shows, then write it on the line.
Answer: 5:30:24
